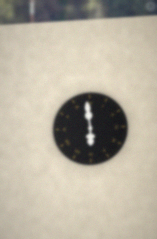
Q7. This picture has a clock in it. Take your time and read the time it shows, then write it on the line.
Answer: 5:59
